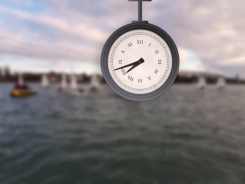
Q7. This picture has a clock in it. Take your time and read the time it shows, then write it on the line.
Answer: 7:42
